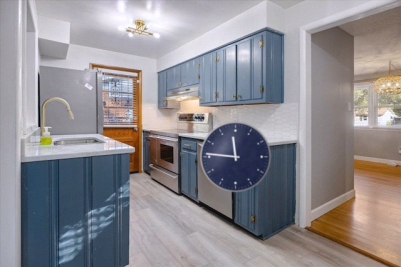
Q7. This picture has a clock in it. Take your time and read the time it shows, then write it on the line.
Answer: 11:46
